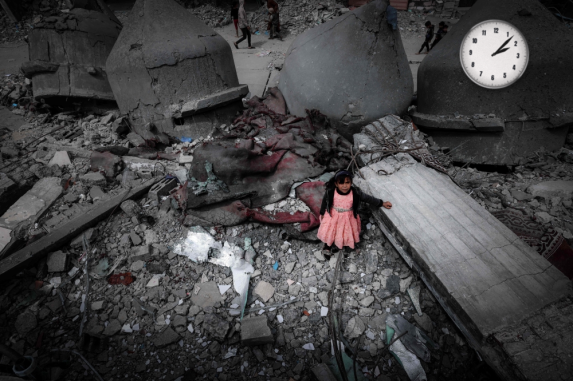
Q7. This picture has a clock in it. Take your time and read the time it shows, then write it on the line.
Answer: 2:07
